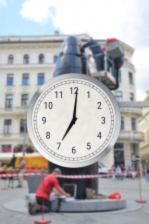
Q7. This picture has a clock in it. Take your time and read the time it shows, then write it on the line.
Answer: 7:01
